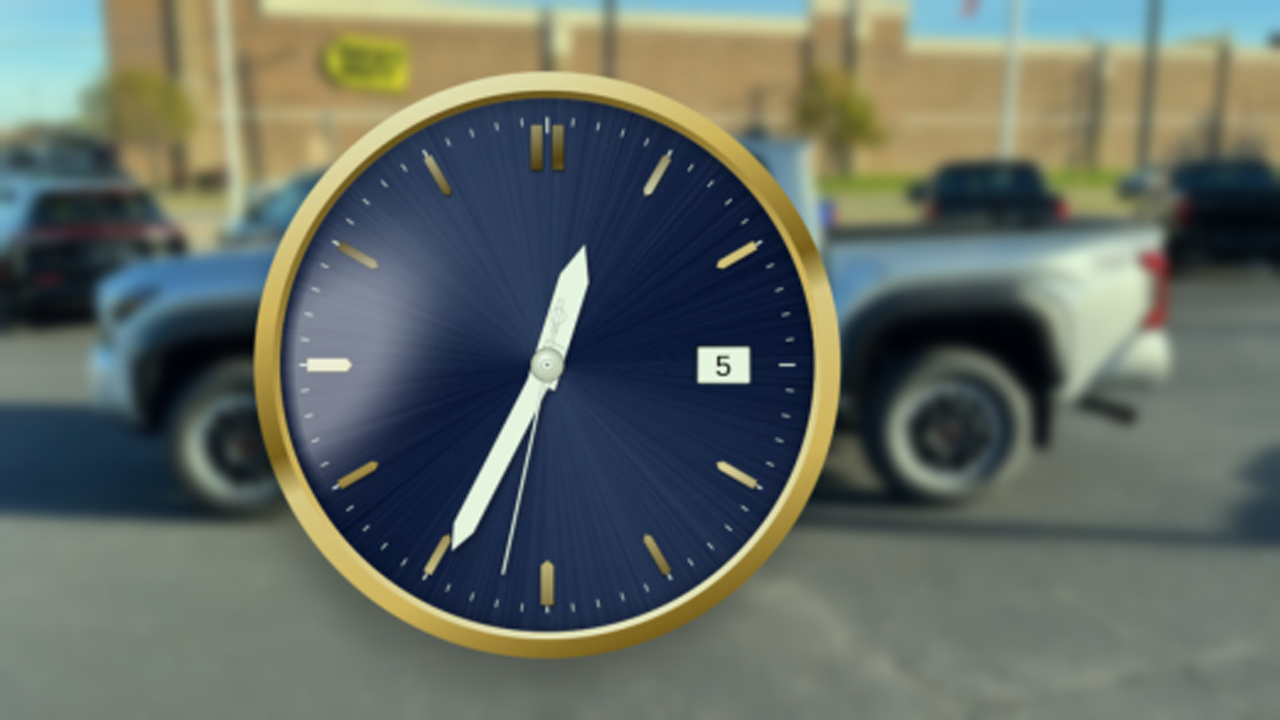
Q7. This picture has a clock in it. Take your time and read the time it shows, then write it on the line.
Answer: 12:34:32
